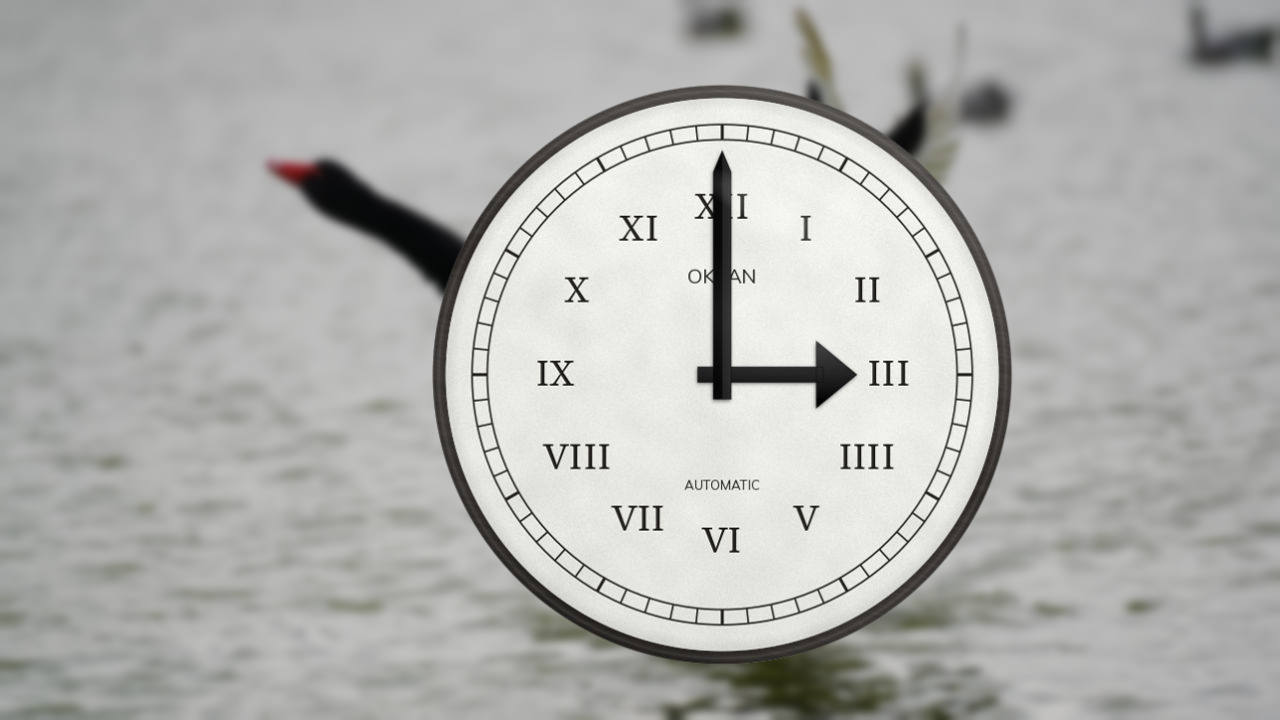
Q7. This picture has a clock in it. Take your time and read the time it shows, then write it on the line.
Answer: 3:00
